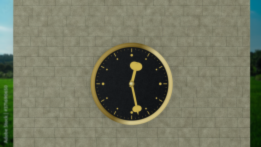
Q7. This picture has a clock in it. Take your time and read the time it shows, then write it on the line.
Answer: 12:28
